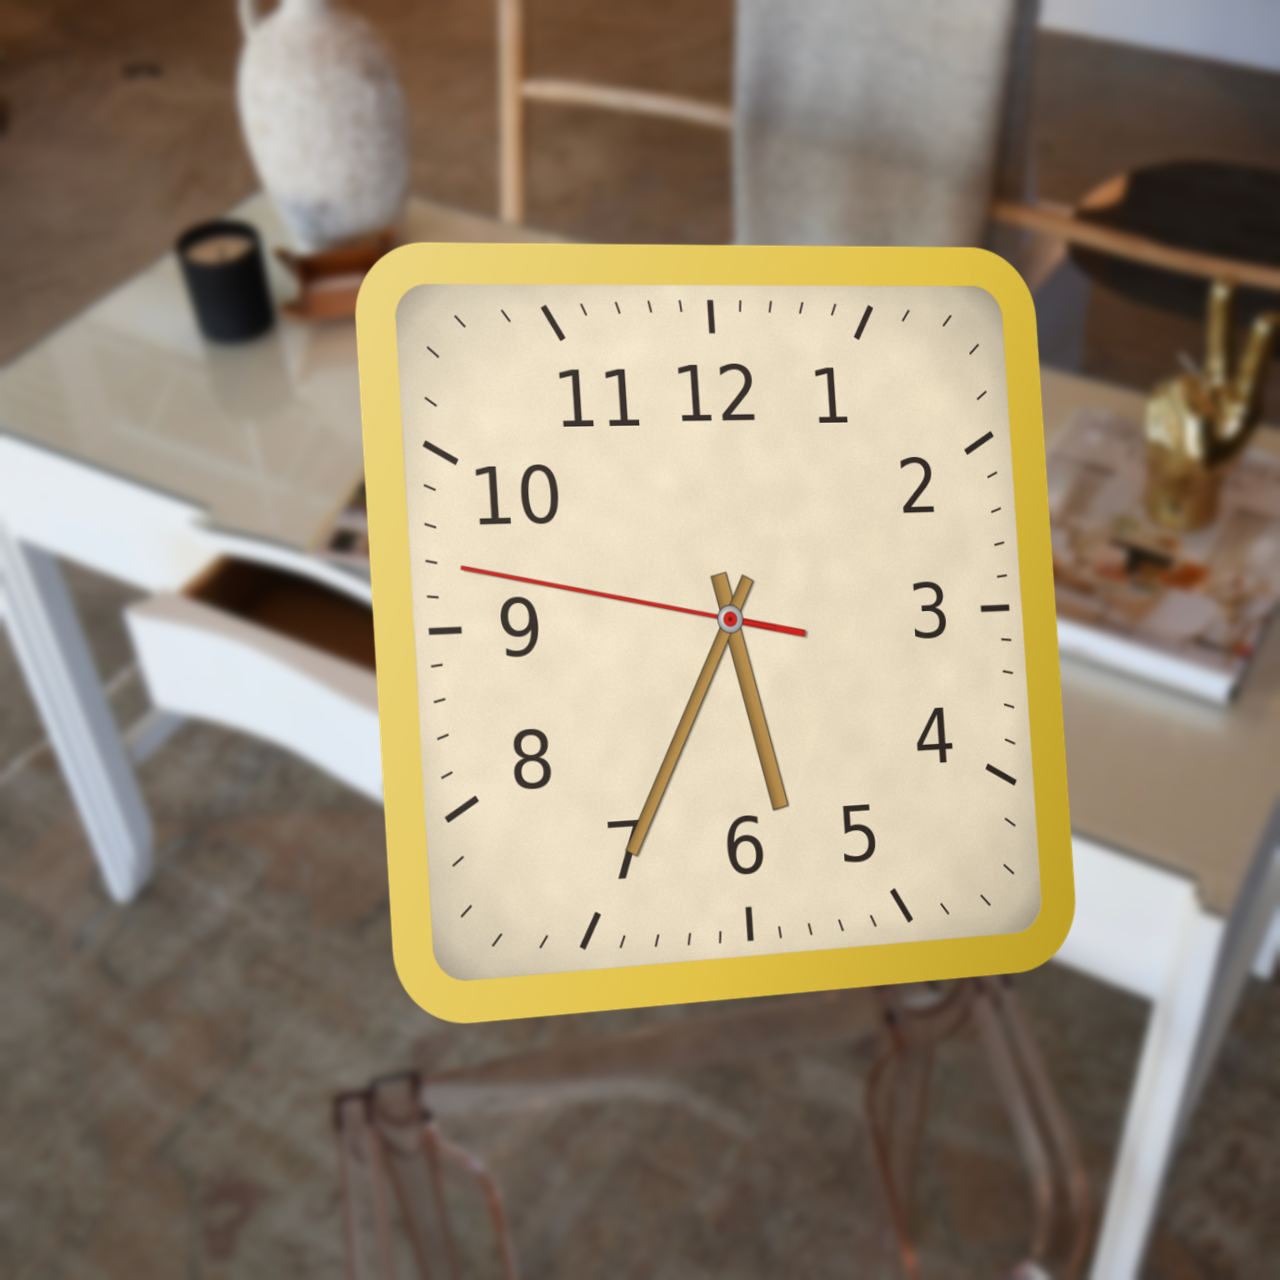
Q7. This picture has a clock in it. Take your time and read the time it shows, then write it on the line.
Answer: 5:34:47
